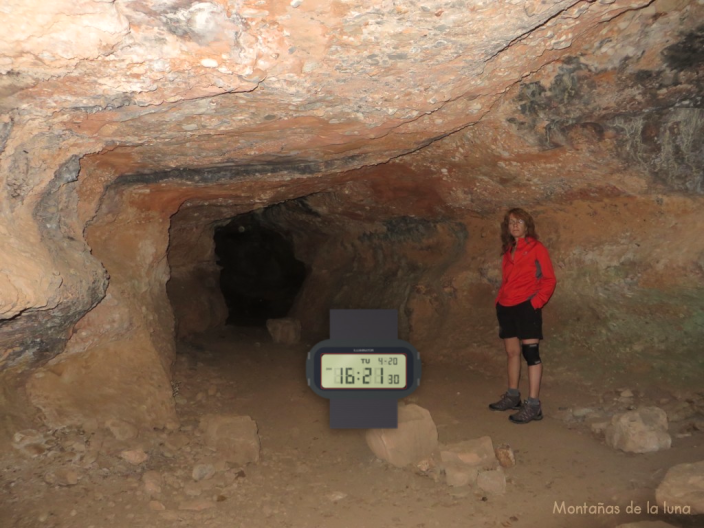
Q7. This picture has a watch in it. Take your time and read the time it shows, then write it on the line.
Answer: 16:21:30
